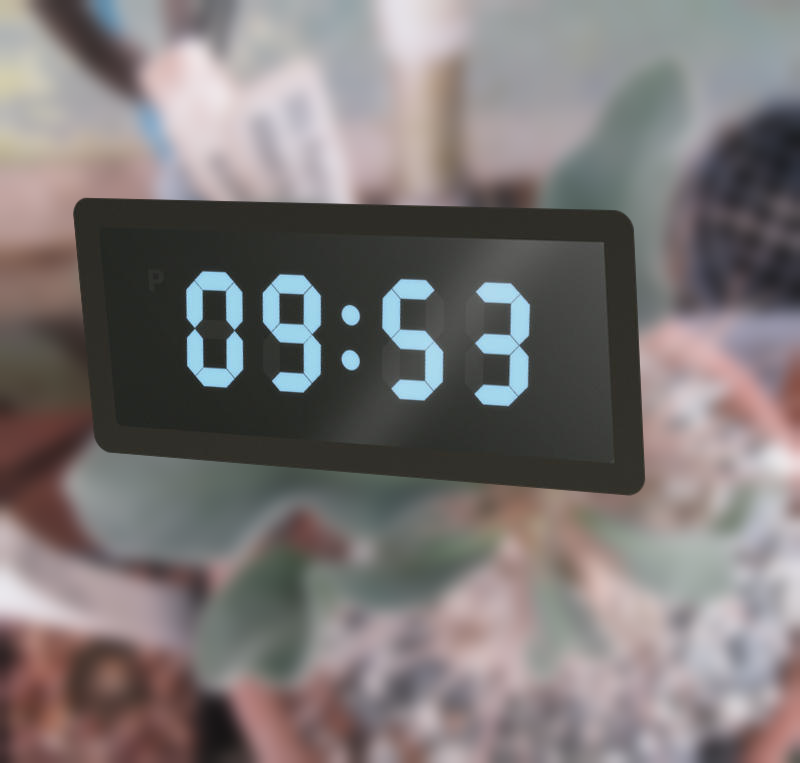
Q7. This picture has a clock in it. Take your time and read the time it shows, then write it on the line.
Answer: 9:53
